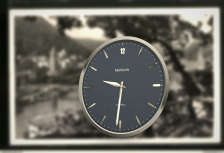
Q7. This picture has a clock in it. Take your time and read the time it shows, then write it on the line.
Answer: 9:31
